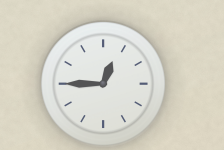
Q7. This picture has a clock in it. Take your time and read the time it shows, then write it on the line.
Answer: 12:45
